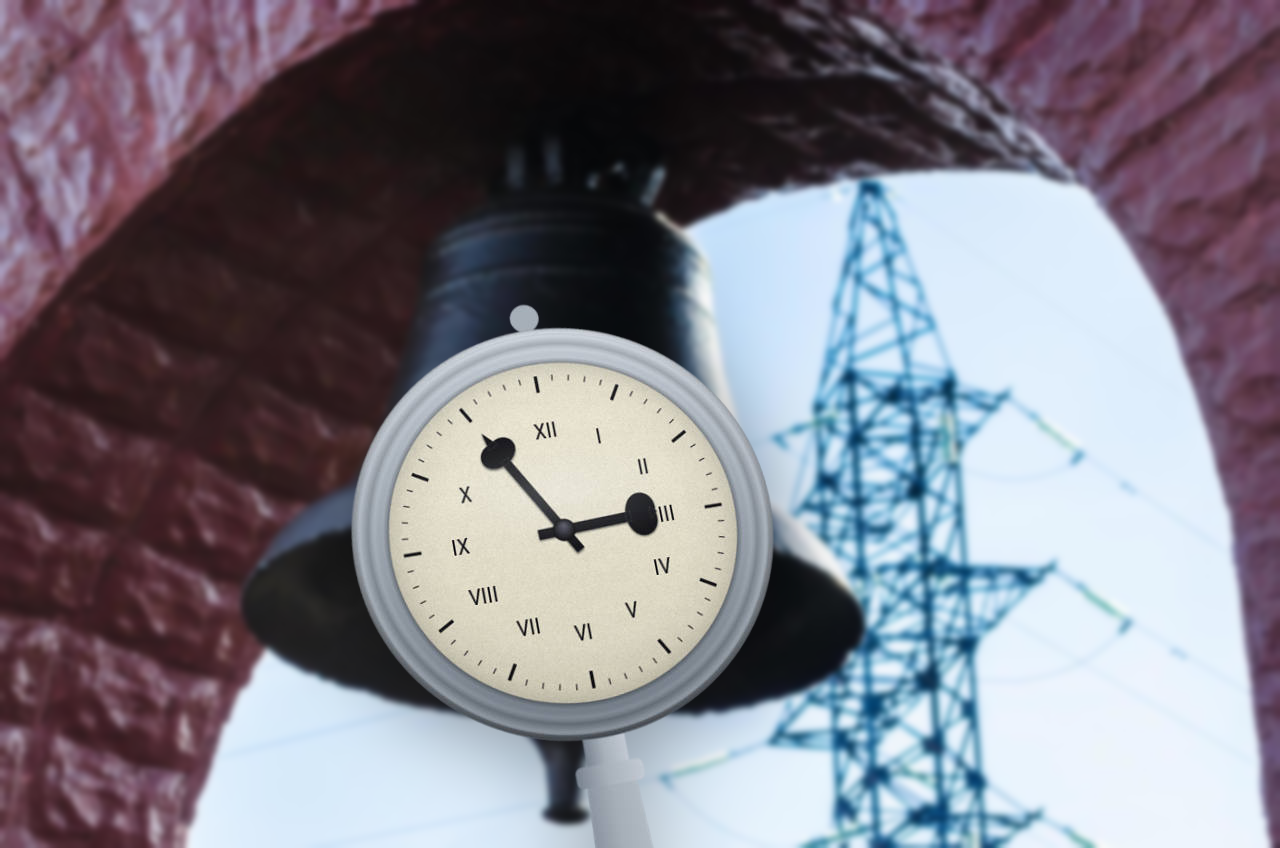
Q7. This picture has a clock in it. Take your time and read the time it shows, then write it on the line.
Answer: 2:55
